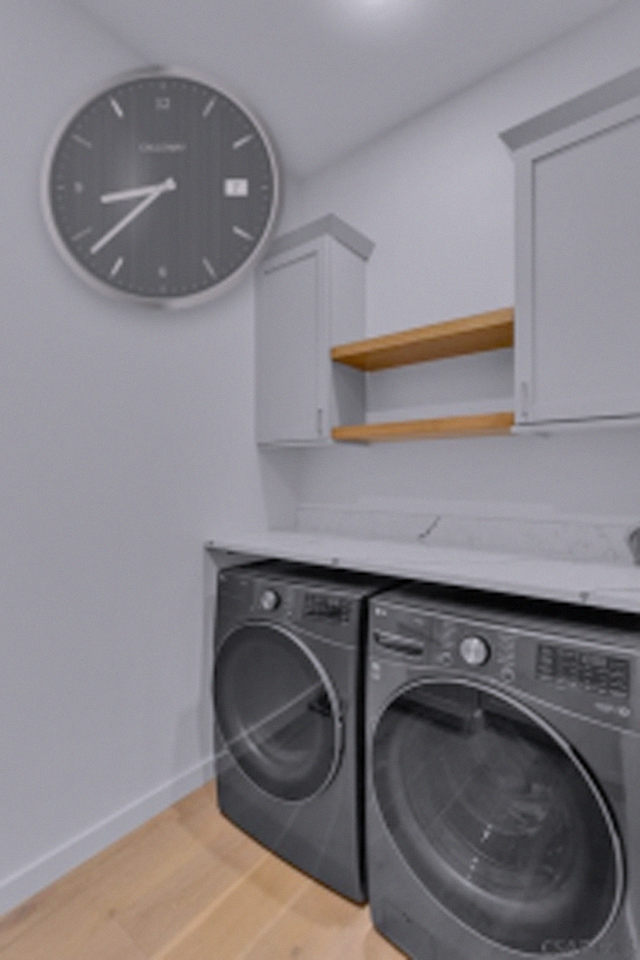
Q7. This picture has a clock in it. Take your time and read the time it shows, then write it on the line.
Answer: 8:38
